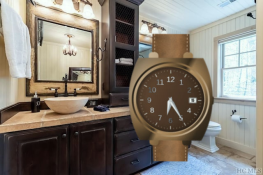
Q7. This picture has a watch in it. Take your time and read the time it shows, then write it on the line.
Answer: 6:25
